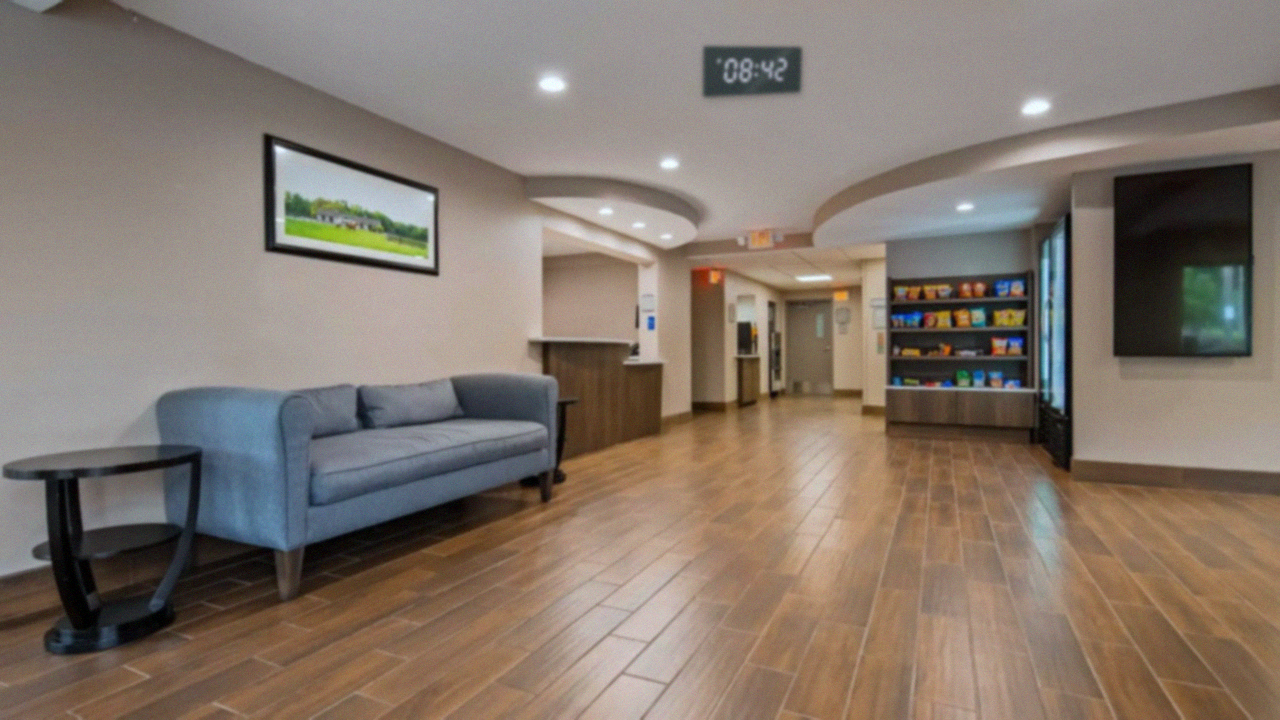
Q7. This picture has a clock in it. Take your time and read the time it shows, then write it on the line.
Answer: 8:42
